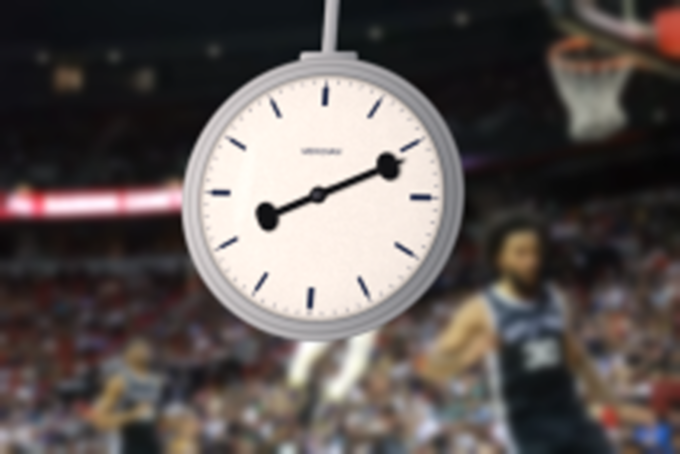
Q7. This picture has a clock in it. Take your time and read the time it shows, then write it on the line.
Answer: 8:11
